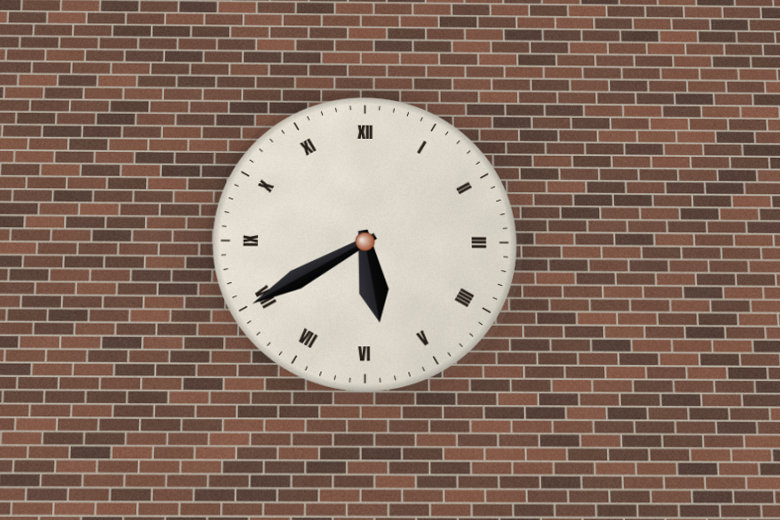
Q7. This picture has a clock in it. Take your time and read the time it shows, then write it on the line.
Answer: 5:40
